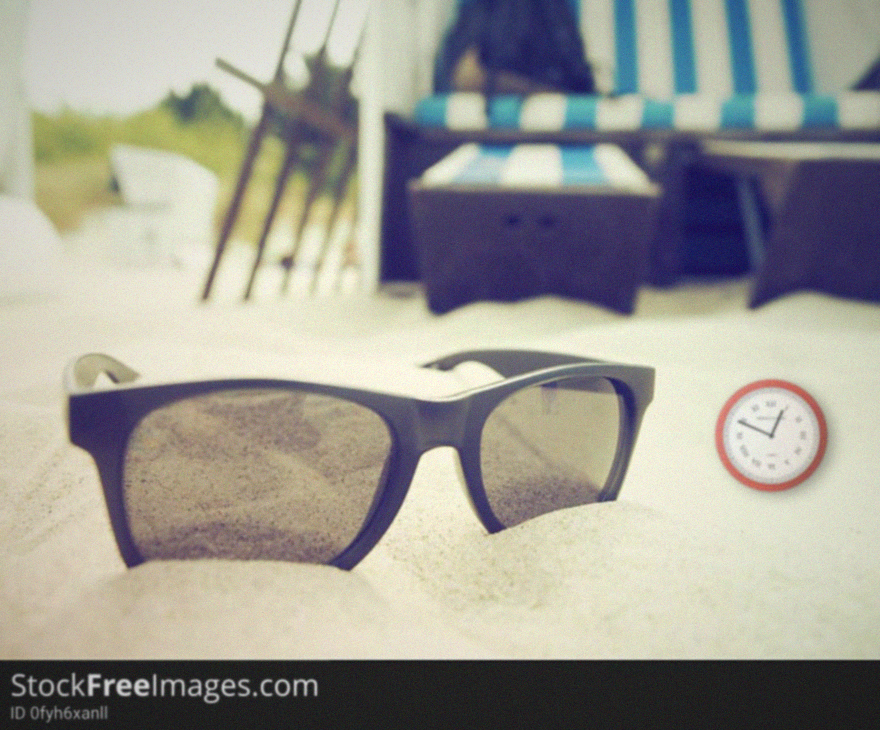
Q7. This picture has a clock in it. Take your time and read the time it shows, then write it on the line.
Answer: 12:49
